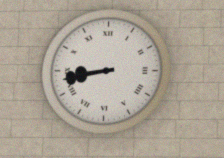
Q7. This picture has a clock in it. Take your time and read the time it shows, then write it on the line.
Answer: 8:43
